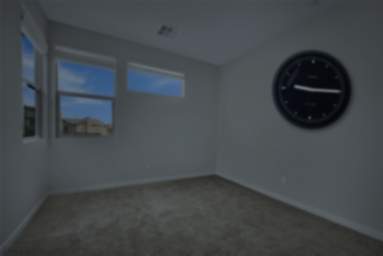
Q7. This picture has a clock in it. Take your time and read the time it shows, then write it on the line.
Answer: 9:15
